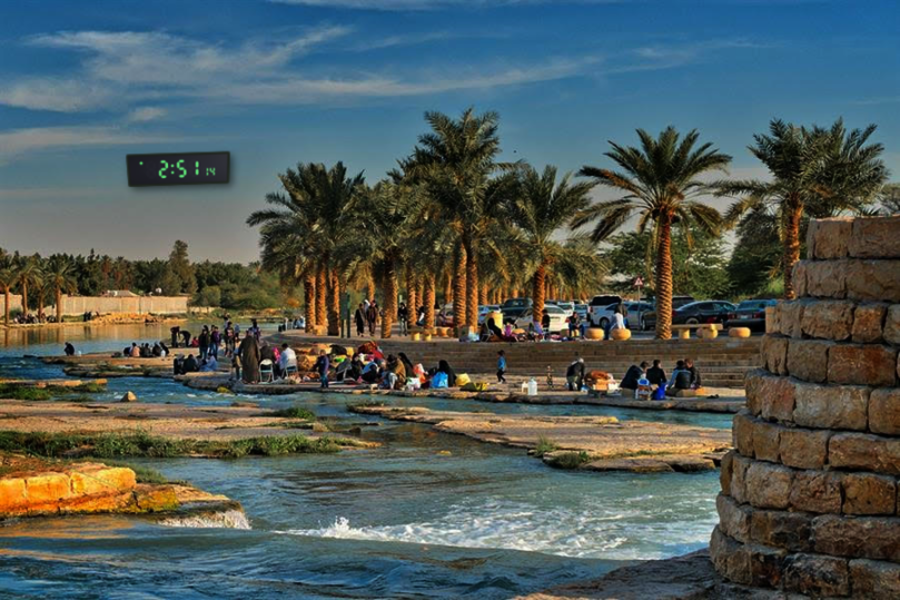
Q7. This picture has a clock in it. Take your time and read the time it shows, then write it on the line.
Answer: 2:51:14
